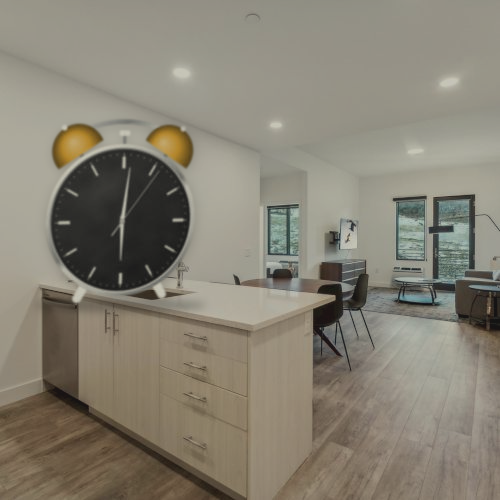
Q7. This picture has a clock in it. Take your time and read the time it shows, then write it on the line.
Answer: 6:01:06
